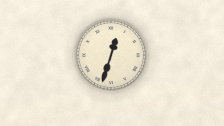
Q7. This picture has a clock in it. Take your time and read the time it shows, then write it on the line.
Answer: 12:33
